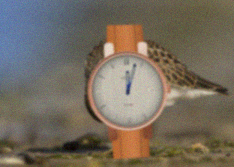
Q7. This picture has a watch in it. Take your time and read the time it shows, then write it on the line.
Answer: 12:03
